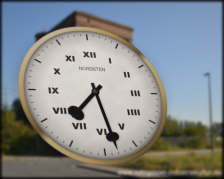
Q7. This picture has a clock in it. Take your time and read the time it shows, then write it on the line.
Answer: 7:28
